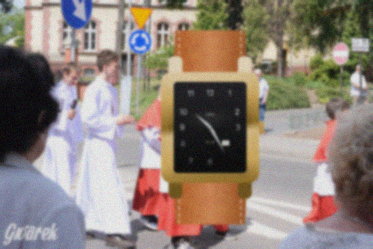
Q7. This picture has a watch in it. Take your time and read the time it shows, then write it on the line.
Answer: 10:25
